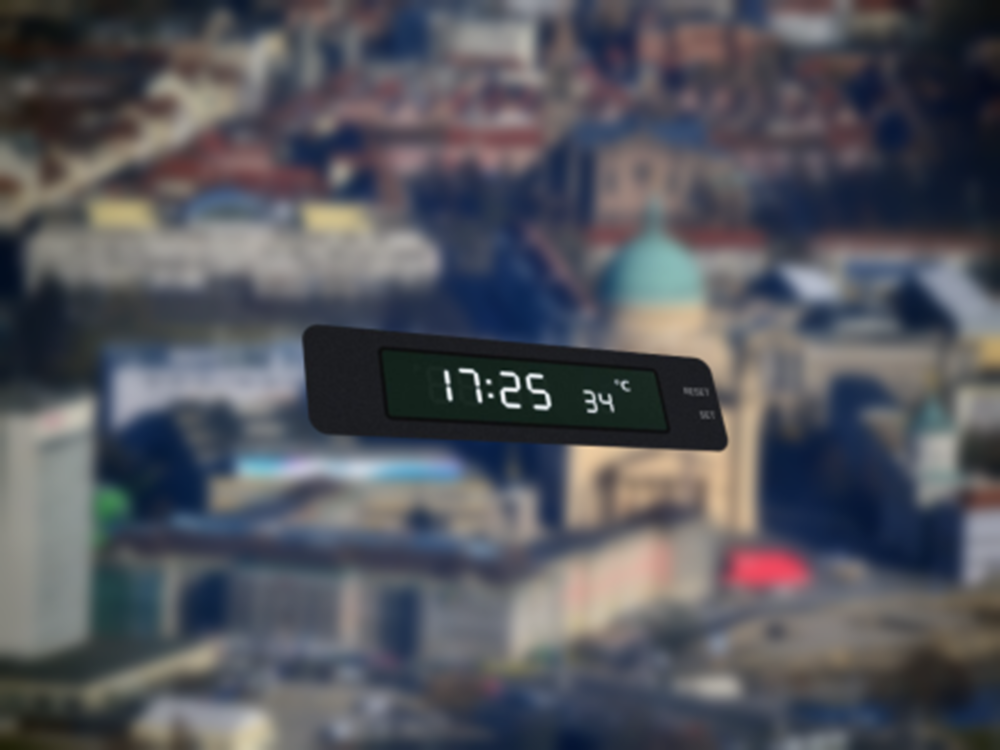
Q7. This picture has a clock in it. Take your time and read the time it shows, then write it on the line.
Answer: 17:25
